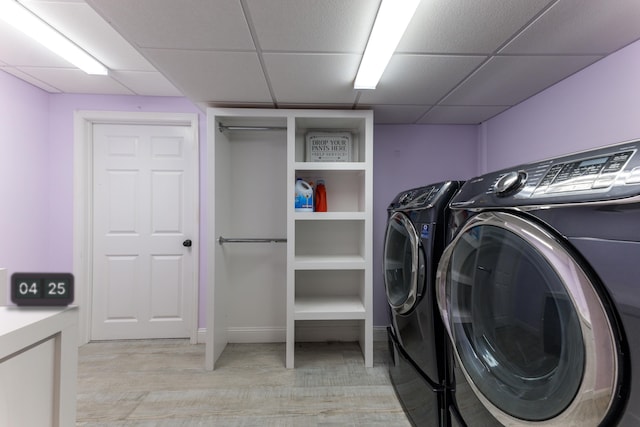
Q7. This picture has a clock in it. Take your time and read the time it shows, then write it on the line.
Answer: 4:25
